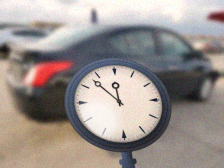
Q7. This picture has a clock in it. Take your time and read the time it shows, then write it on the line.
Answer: 11:53
